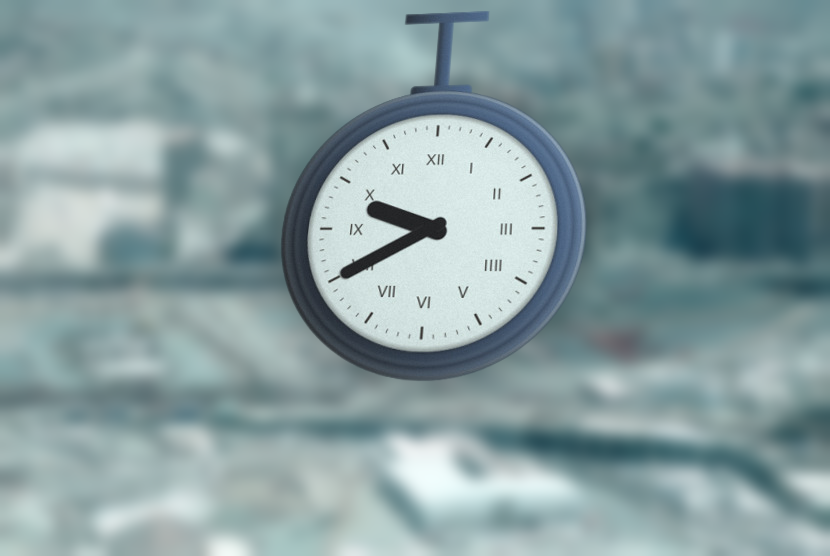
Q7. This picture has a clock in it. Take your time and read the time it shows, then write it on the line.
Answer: 9:40
